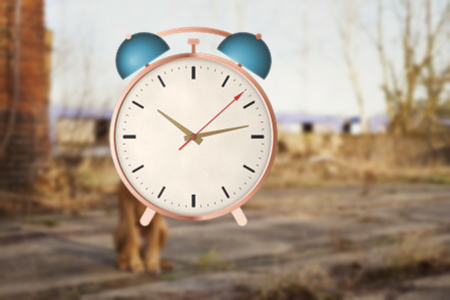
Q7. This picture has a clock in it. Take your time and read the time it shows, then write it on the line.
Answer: 10:13:08
